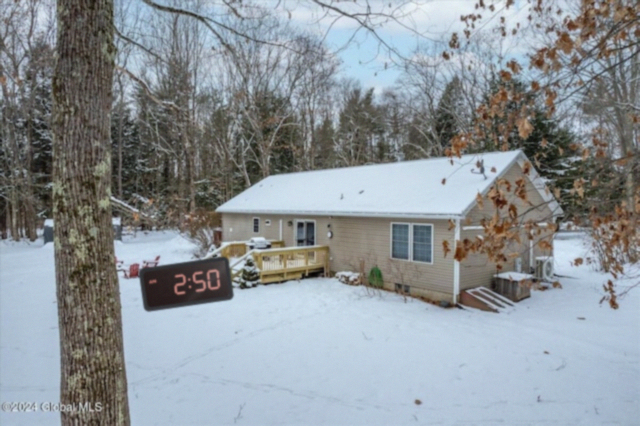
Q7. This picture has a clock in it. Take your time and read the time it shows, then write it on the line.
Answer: 2:50
